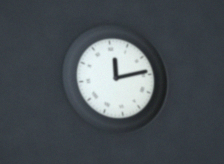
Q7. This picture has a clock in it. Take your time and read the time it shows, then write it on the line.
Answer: 12:14
